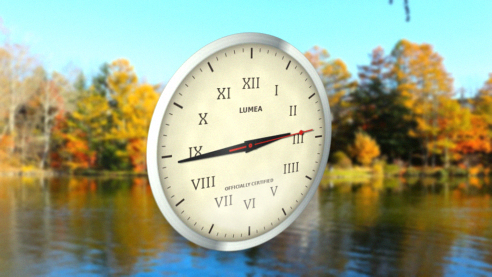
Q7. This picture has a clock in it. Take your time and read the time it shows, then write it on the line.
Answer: 2:44:14
